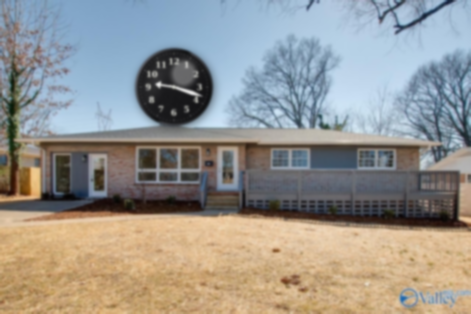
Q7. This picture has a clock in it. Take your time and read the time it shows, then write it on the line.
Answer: 9:18
